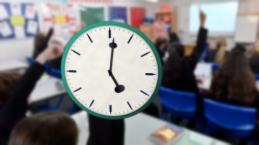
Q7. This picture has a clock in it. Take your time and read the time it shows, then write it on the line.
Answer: 5:01
